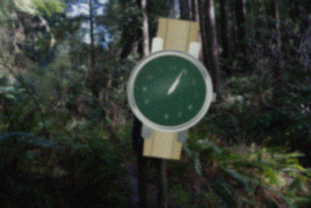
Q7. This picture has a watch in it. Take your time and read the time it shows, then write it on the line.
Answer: 1:04
